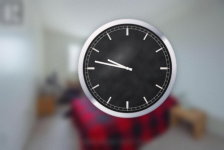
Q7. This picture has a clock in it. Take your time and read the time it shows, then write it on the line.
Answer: 9:47
